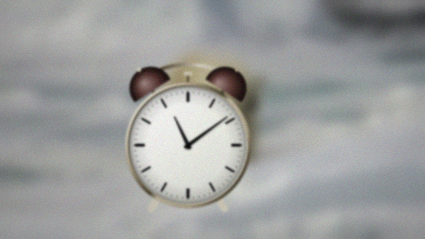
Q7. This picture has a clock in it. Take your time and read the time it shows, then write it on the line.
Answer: 11:09
